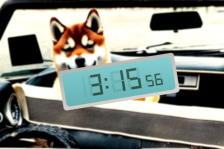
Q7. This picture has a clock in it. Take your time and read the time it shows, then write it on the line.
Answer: 3:15:56
